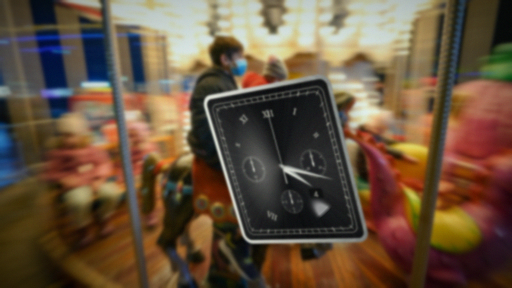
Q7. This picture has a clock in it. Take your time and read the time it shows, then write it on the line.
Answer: 4:18
